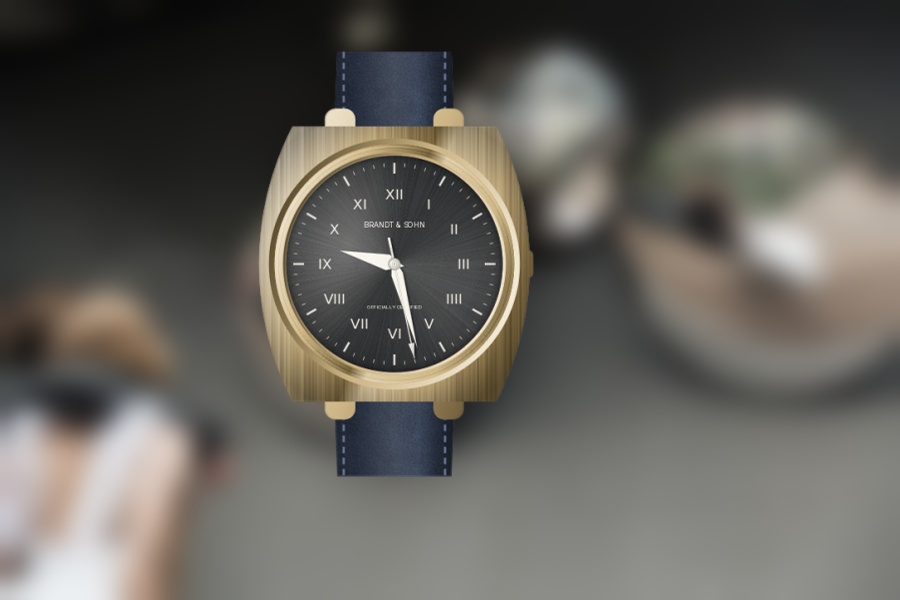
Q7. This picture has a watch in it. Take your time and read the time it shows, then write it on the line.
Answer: 9:27:28
